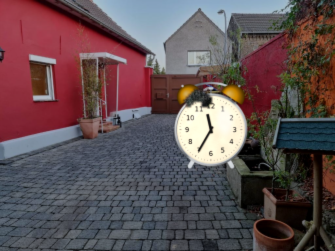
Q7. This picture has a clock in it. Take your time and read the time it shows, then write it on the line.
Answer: 11:35
